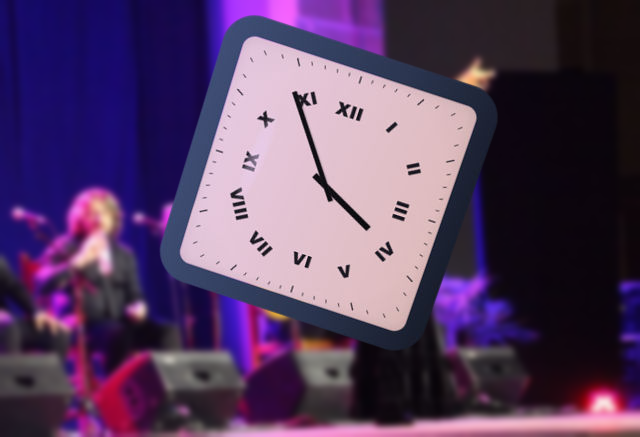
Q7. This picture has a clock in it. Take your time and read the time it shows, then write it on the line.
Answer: 3:54
